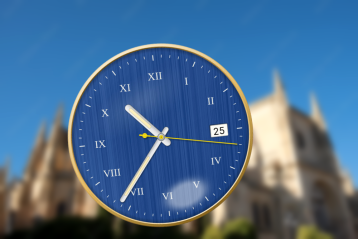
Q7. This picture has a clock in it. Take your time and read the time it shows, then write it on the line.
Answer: 10:36:17
